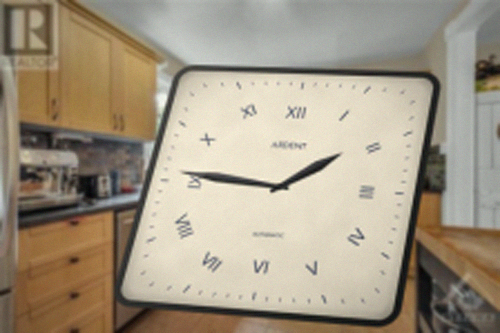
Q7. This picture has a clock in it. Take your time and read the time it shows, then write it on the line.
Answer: 1:46
